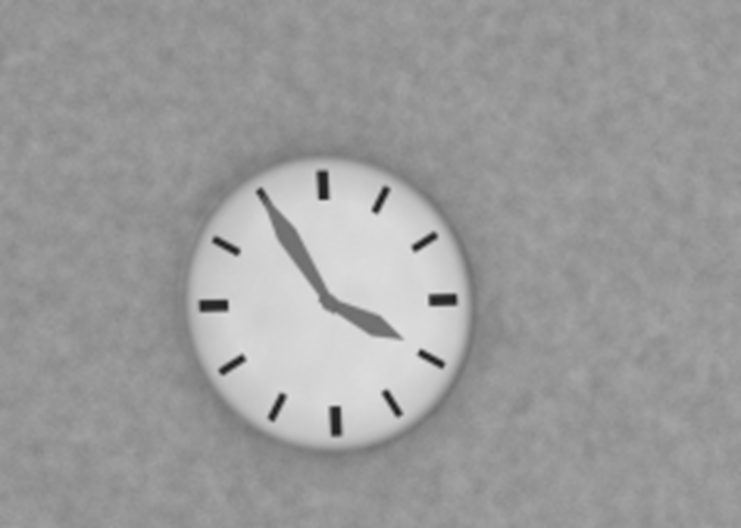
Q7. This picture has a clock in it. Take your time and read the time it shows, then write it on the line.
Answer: 3:55
